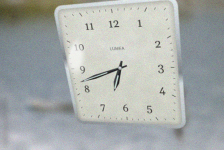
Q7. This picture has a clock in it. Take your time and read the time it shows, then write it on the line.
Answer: 6:42
